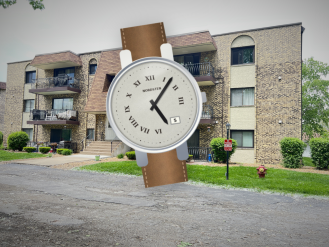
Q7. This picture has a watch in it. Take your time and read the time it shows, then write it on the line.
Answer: 5:07
